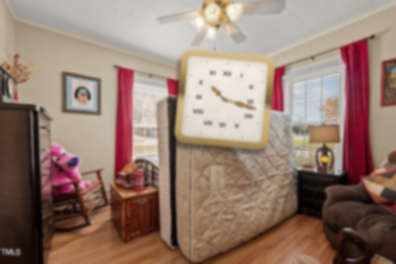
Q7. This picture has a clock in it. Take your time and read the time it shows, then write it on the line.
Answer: 10:17
